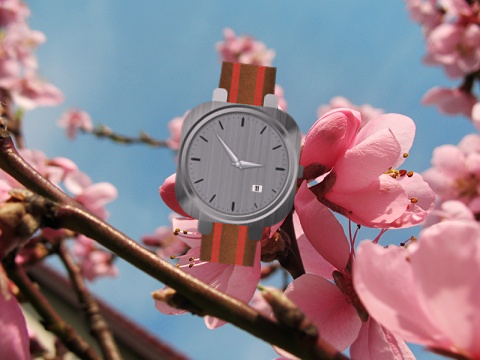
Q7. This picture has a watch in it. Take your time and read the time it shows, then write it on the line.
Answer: 2:53
